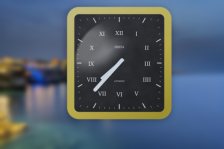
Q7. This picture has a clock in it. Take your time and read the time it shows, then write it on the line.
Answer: 7:37
